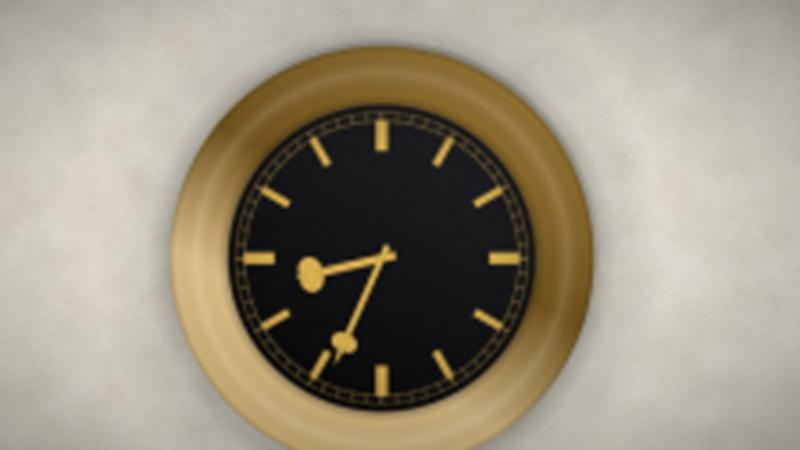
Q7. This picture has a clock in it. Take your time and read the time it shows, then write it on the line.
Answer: 8:34
